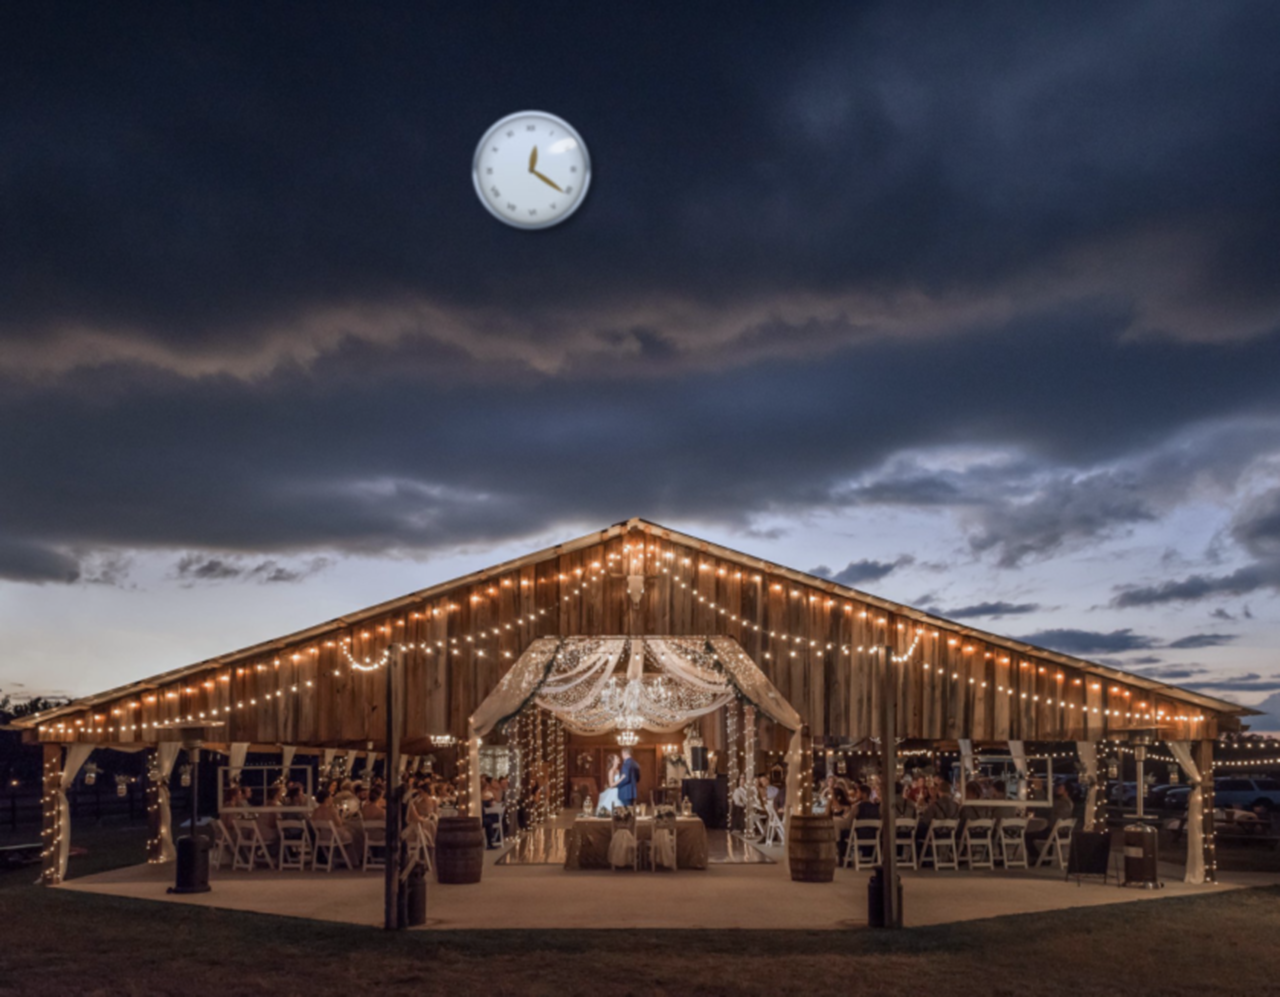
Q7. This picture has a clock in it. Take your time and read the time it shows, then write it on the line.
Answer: 12:21
